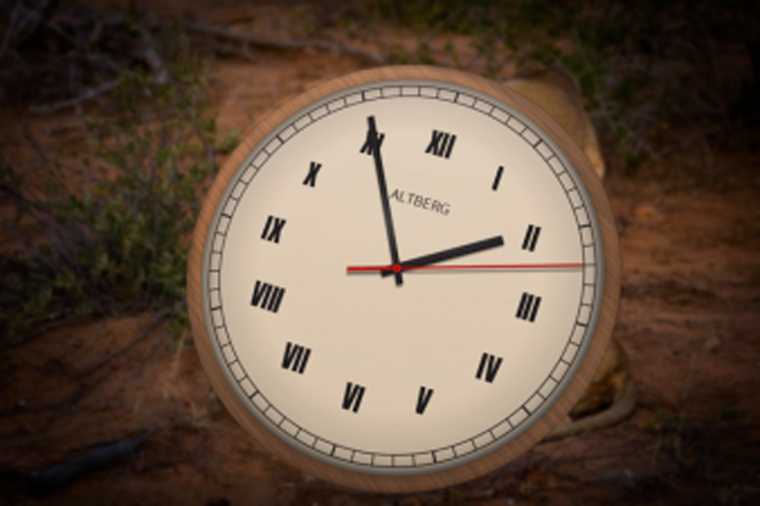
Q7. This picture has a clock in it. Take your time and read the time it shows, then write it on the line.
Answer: 1:55:12
